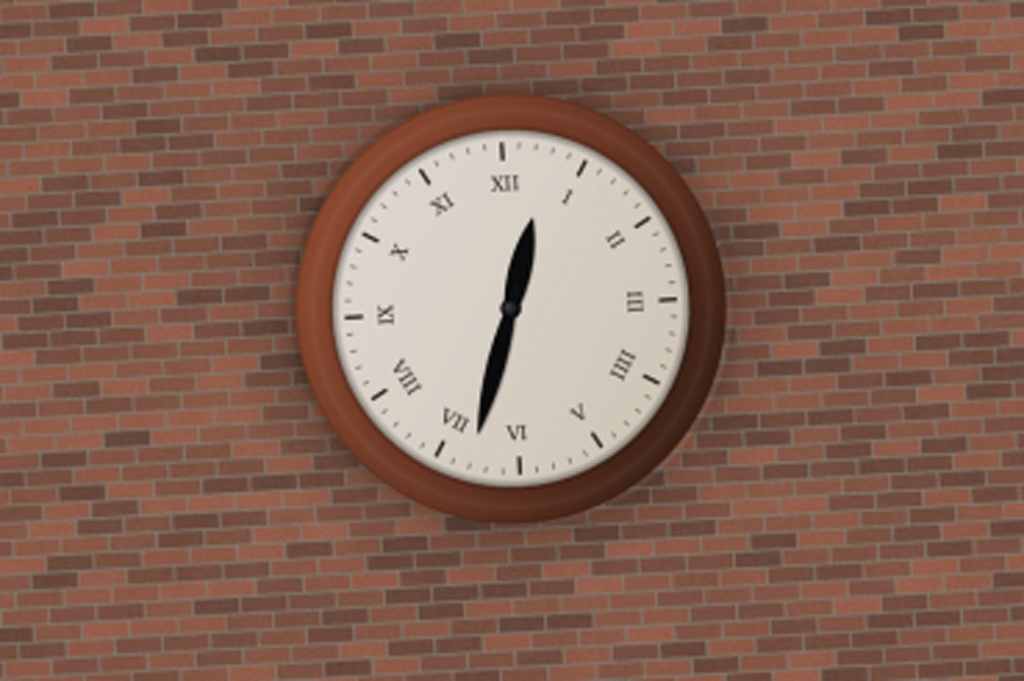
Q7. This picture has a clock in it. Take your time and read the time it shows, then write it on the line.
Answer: 12:33
